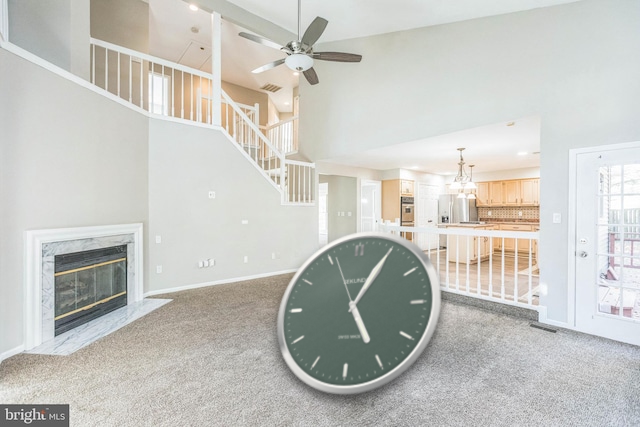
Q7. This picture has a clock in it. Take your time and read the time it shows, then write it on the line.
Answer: 5:04:56
